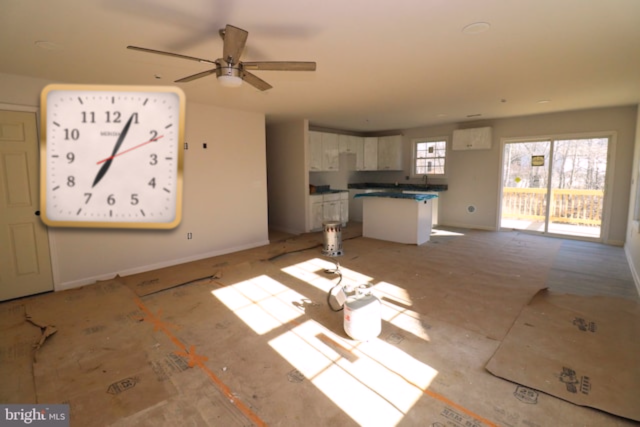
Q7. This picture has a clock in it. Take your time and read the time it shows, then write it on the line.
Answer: 7:04:11
